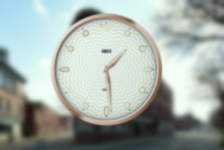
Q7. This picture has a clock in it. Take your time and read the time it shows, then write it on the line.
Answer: 1:29
